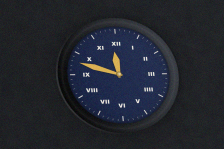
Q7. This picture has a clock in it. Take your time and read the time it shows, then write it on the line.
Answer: 11:48
